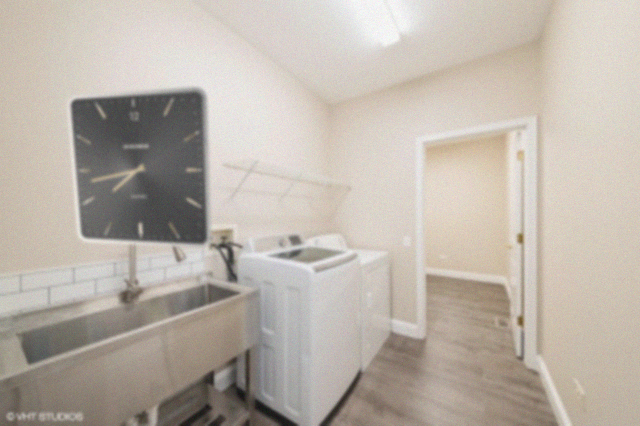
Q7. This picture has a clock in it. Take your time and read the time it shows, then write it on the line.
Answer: 7:43
